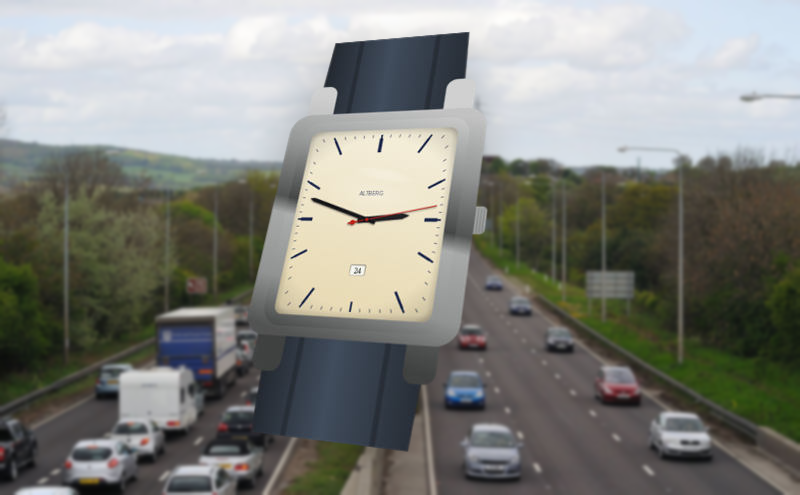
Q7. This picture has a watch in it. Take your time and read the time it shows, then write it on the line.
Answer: 2:48:13
